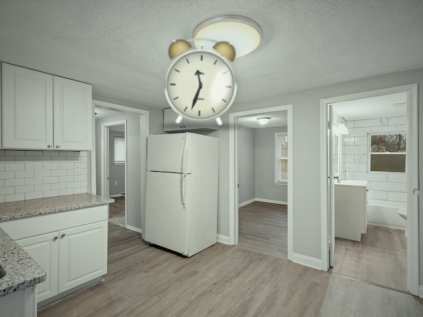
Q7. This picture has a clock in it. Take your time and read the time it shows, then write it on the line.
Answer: 11:33
